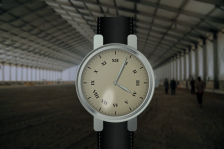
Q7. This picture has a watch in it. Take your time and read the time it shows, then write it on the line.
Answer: 4:04
